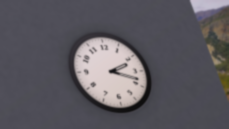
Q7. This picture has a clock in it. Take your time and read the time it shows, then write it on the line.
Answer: 2:18
